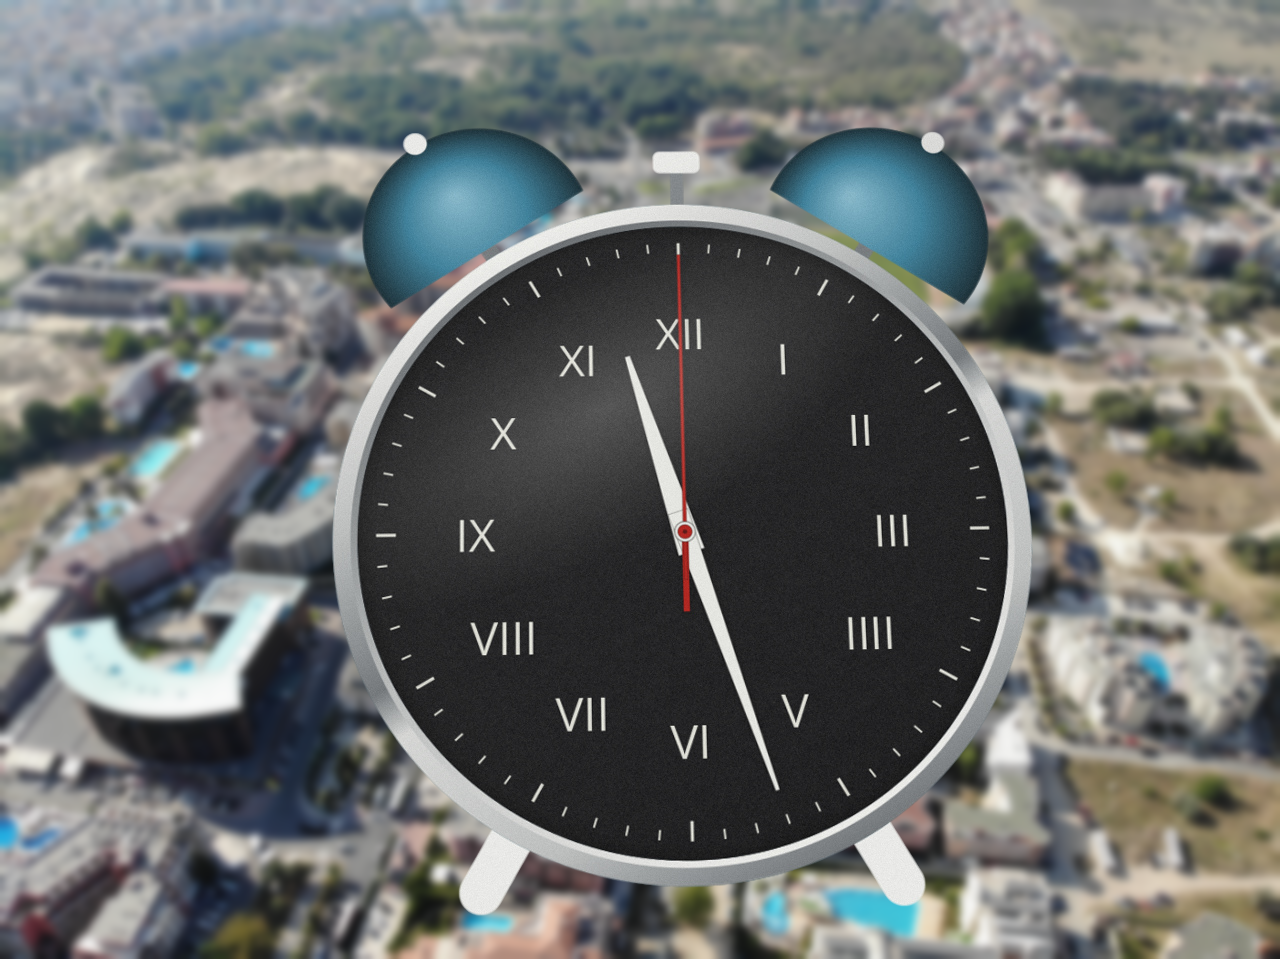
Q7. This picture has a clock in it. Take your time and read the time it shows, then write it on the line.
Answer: 11:27:00
